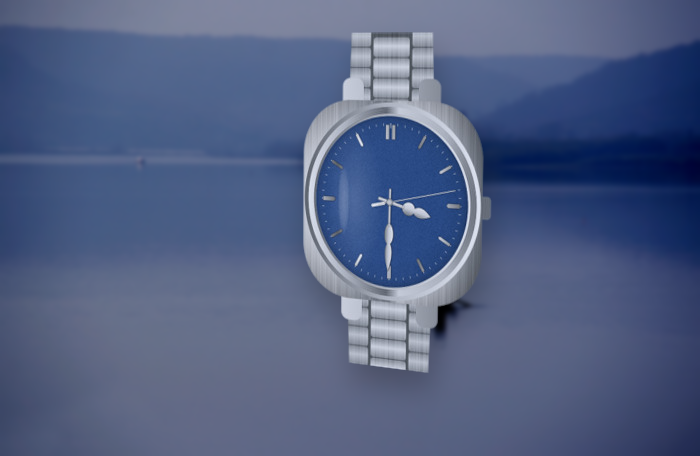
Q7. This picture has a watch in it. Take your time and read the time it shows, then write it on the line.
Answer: 3:30:13
